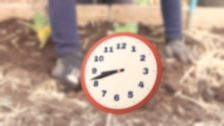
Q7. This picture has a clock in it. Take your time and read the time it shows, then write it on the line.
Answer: 8:42
